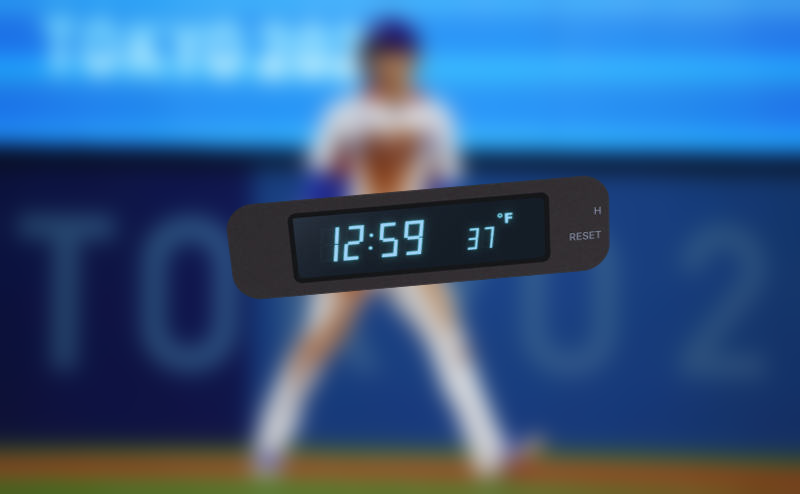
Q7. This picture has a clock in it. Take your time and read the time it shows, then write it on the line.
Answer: 12:59
